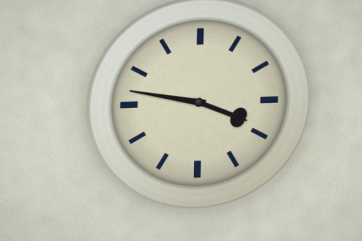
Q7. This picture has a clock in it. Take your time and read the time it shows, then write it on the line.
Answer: 3:47
